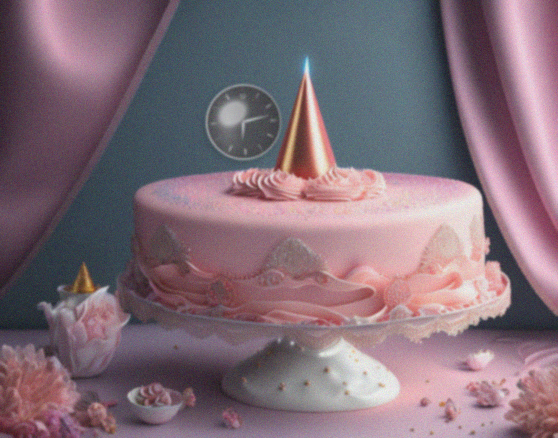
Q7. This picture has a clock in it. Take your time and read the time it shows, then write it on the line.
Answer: 6:13
